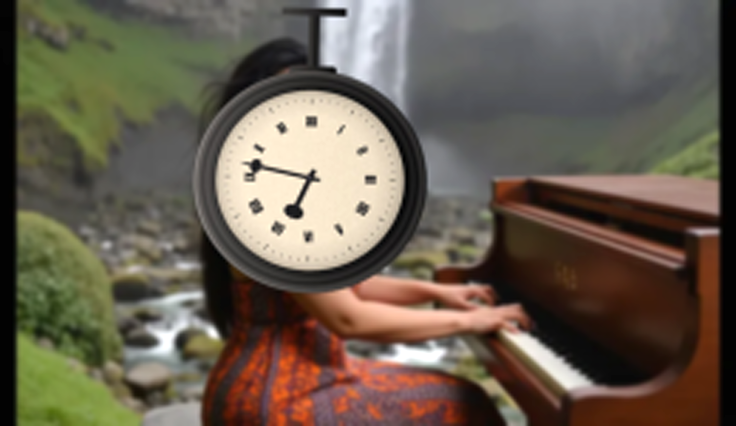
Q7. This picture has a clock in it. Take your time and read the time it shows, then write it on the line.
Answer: 6:47
